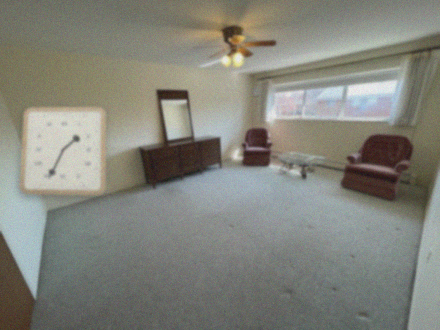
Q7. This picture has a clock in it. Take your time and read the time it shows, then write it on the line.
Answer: 1:34
